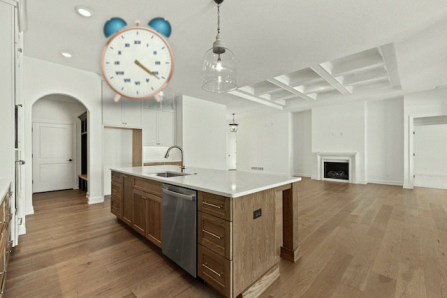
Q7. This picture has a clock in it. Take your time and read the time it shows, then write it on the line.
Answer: 4:21
